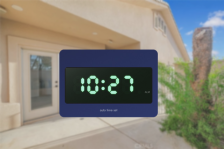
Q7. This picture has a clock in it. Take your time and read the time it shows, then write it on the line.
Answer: 10:27
